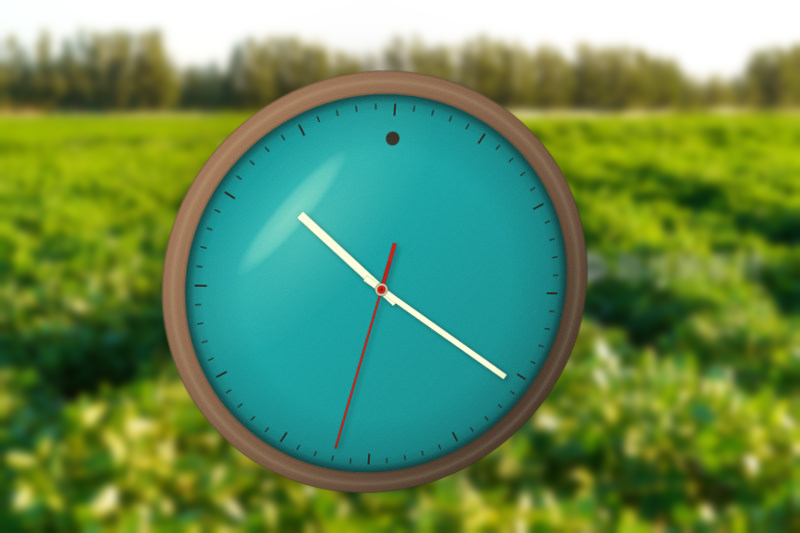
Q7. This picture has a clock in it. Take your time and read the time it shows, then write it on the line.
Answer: 10:20:32
